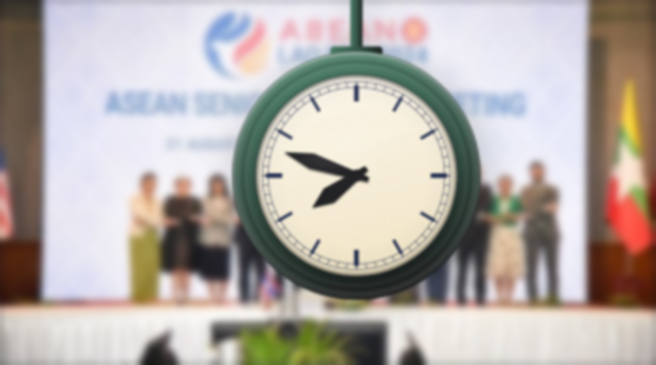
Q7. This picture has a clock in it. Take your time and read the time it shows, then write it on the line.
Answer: 7:48
